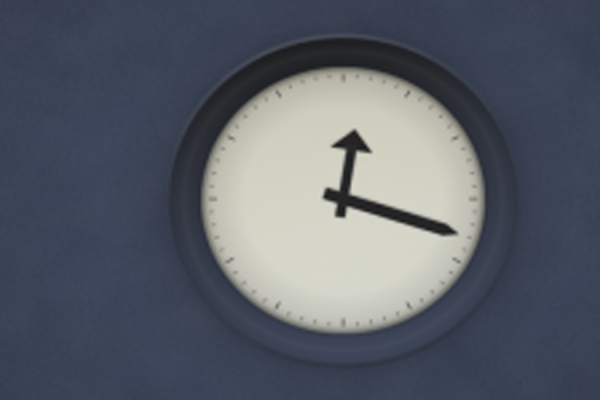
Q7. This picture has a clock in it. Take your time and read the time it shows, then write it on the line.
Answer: 12:18
